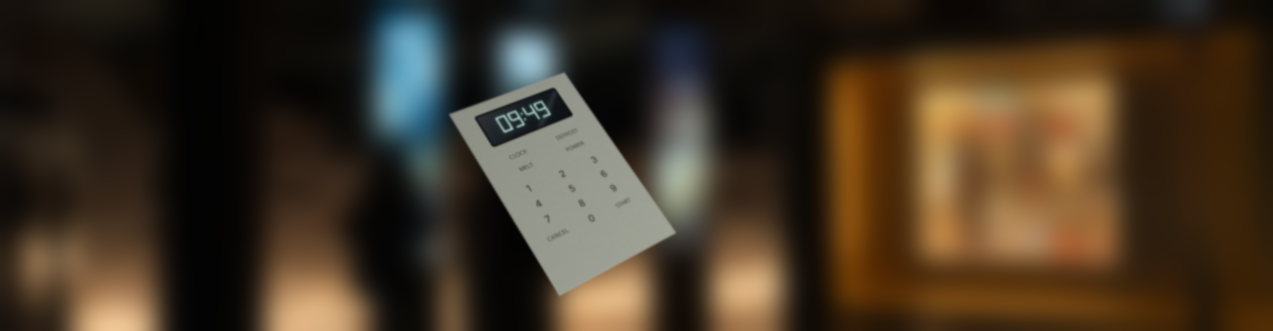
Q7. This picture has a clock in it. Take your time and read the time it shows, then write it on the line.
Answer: 9:49
